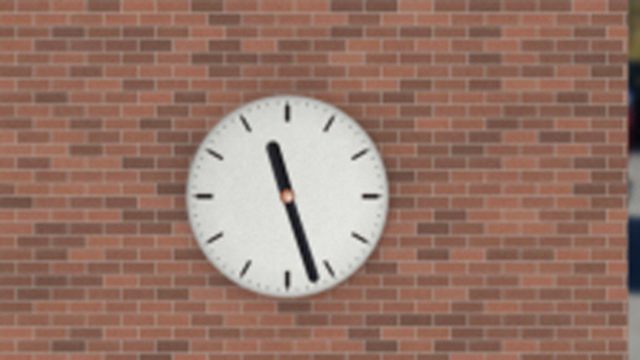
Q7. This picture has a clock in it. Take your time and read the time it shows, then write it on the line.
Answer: 11:27
